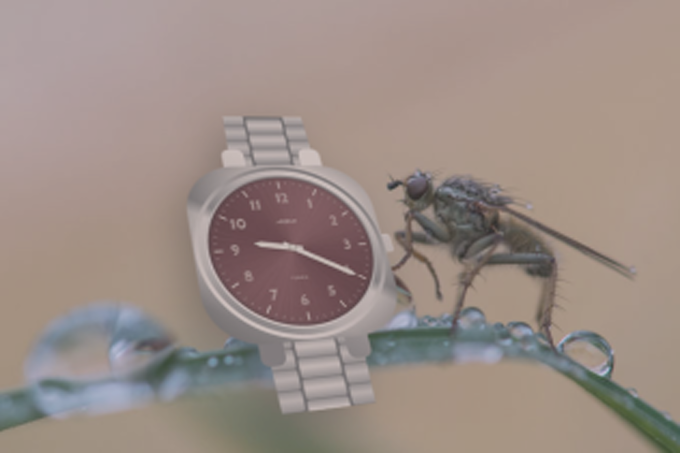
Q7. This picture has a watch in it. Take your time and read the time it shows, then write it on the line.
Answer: 9:20
